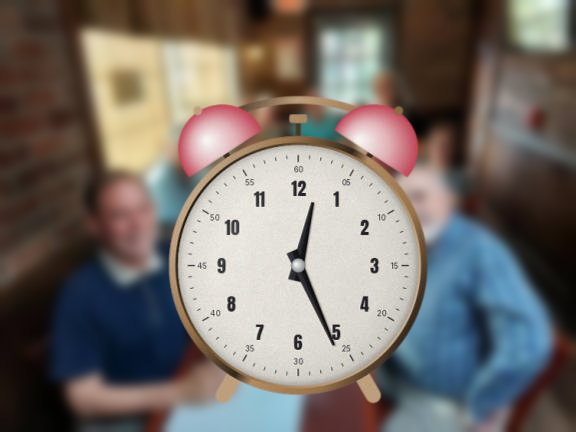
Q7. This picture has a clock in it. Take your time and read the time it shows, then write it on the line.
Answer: 12:26
